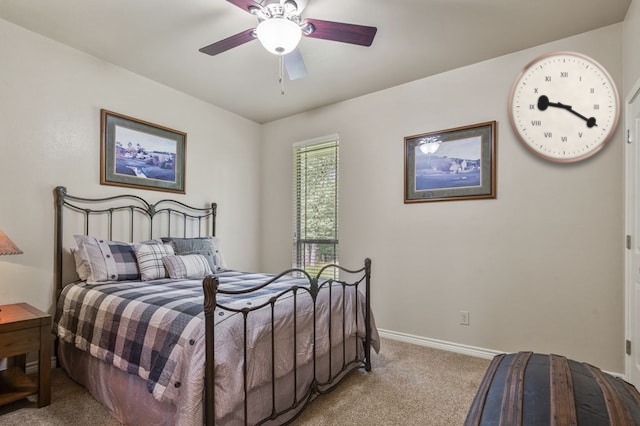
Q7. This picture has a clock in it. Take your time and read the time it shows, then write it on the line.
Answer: 9:20
